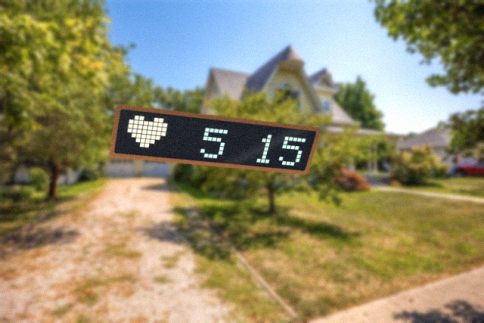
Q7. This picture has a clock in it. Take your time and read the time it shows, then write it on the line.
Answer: 5:15
